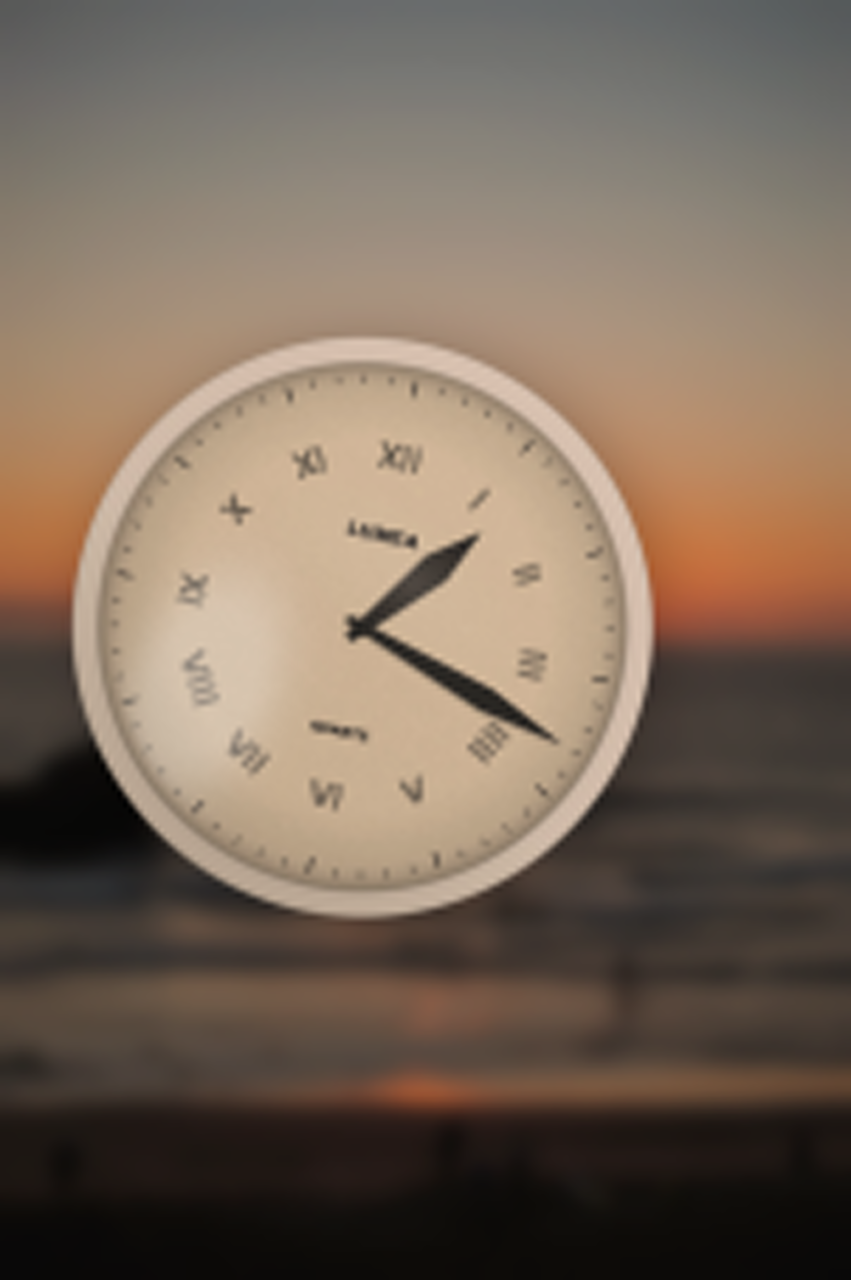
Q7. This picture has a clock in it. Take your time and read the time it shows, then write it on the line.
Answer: 1:18
